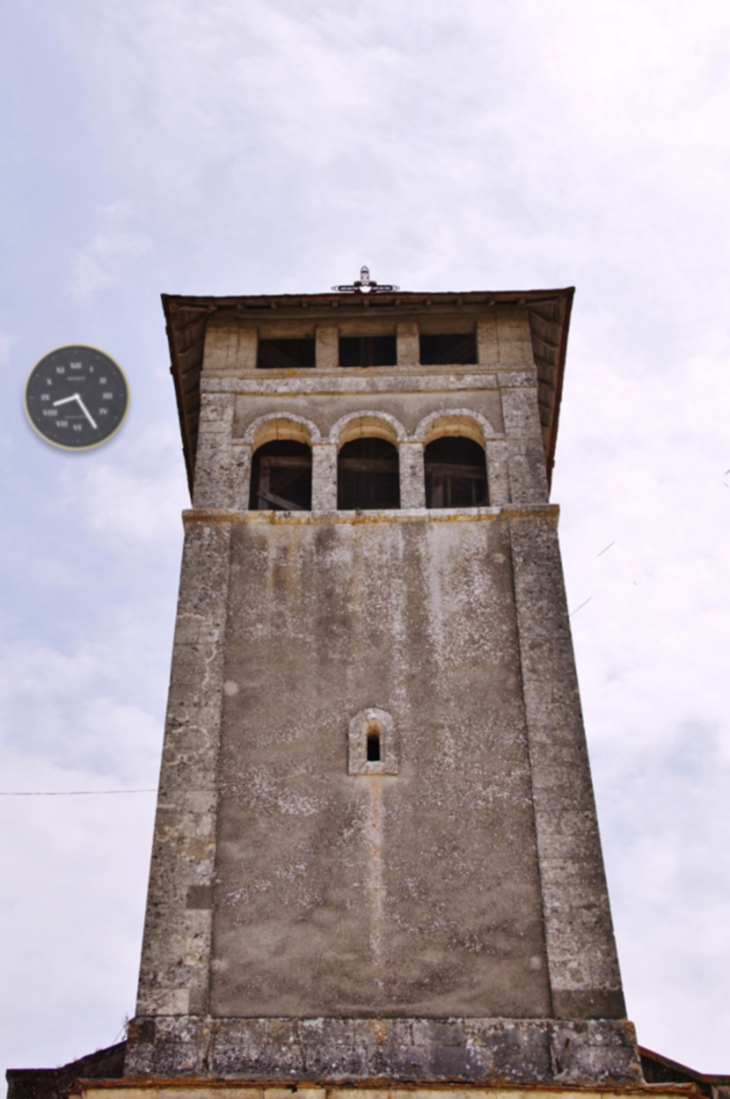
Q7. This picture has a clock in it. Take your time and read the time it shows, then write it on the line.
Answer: 8:25
